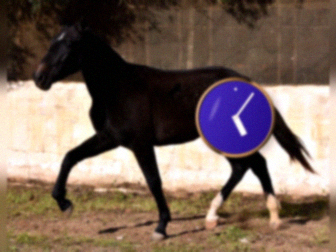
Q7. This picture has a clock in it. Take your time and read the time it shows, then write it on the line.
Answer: 5:06
